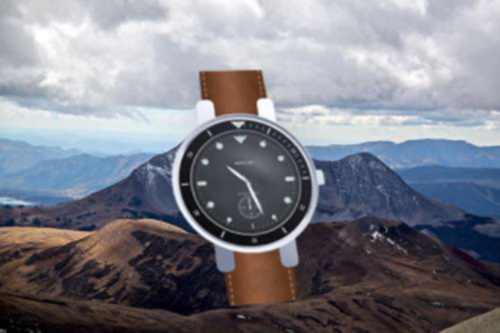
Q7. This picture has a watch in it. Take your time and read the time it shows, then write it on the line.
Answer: 10:27
